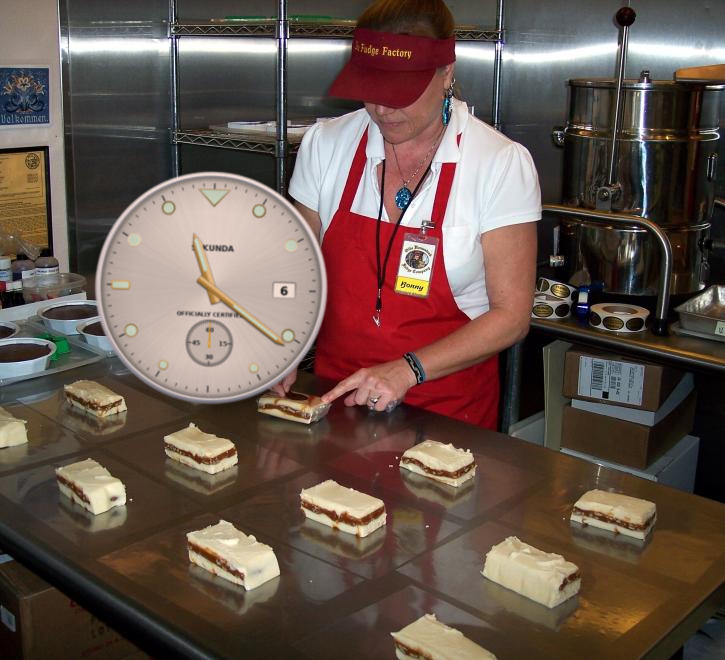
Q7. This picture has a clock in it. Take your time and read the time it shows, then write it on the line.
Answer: 11:21
